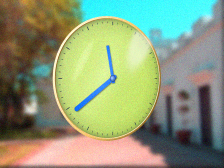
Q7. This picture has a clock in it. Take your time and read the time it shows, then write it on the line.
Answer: 11:39
